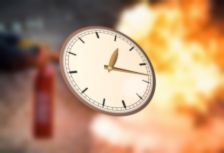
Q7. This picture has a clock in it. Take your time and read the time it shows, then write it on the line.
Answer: 1:18
